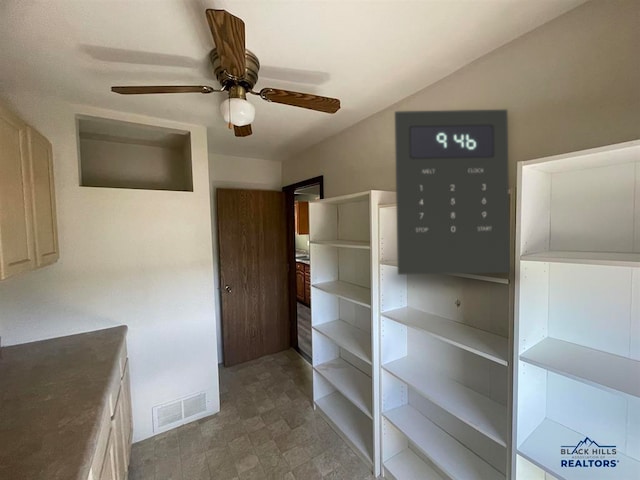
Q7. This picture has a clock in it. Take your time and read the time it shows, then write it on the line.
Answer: 9:46
